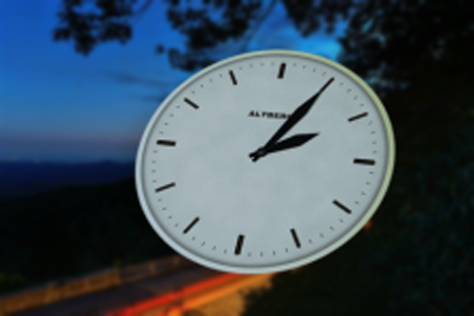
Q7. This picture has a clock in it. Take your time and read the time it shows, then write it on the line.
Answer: 2:05
